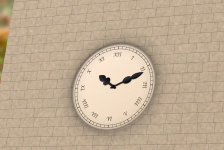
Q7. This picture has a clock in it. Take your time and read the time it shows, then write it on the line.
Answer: 10:11
